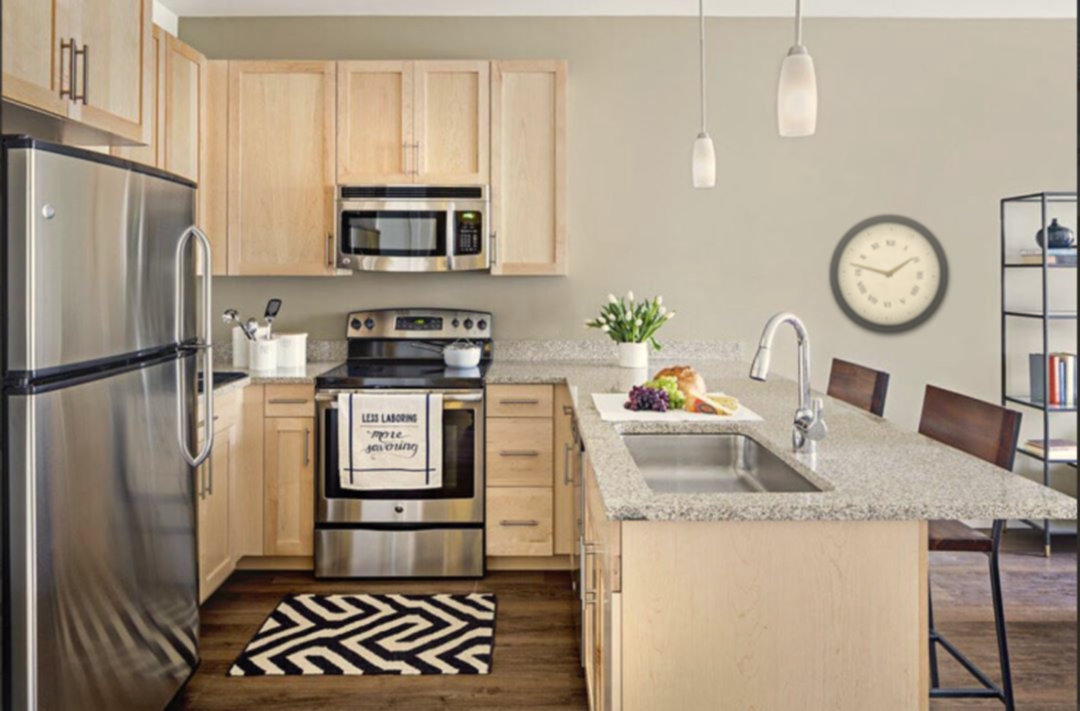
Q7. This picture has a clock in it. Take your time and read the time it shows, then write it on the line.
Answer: 1:47
